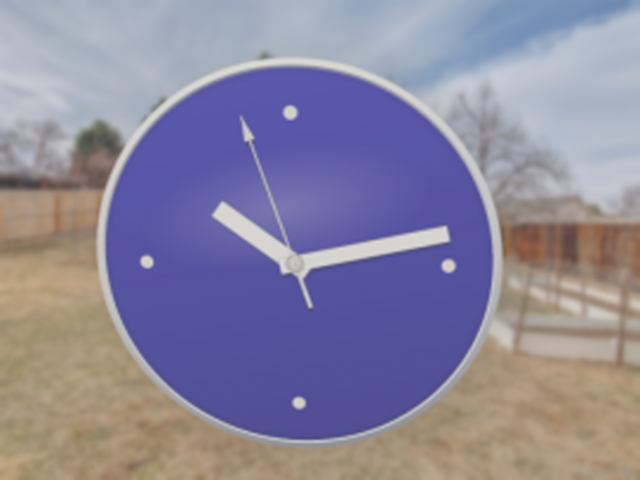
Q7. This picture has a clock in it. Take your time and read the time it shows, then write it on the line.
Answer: 10:12:57
